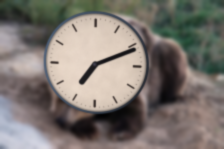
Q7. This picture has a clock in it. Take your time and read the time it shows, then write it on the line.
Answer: 7:11
